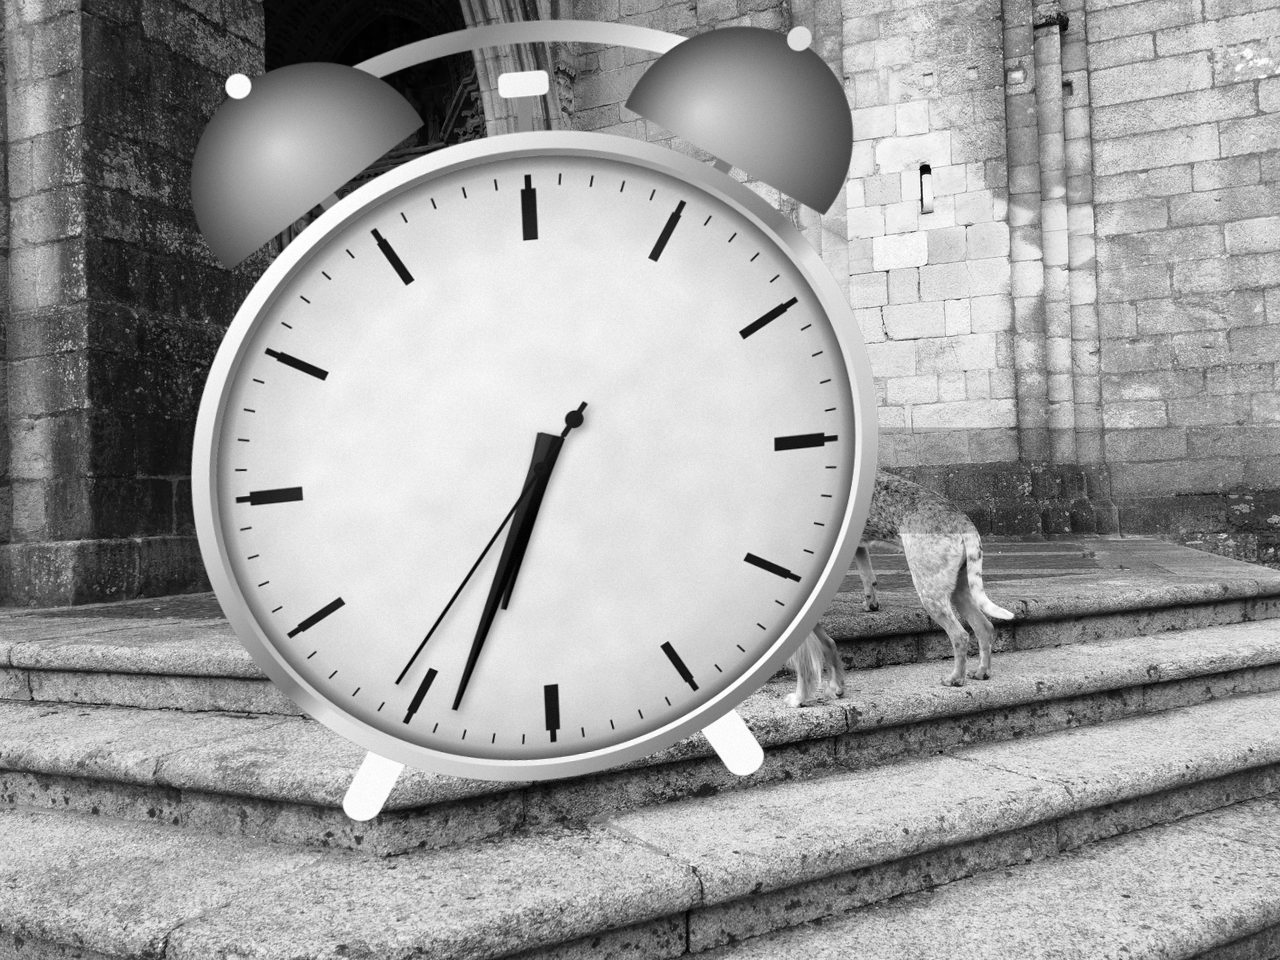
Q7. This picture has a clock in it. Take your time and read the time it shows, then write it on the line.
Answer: 6:33:36
